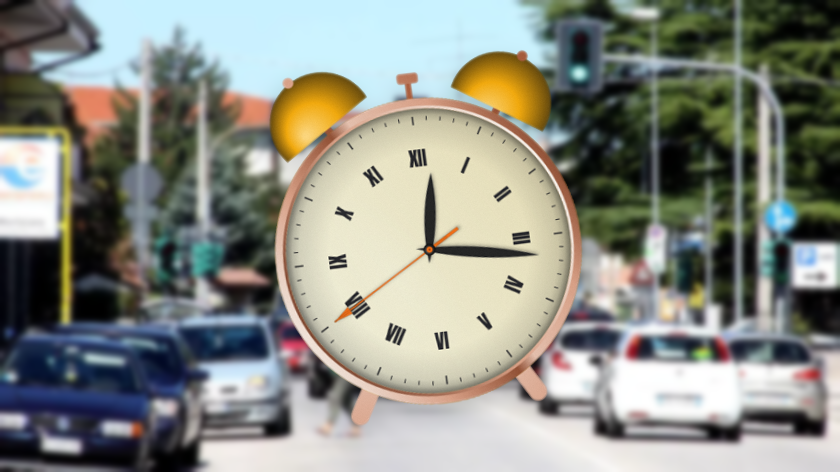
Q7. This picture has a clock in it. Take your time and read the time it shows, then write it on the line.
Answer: 12:16:40
